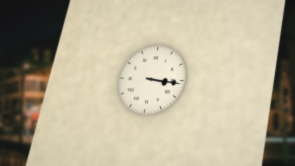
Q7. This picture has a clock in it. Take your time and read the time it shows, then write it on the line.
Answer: 3:16
